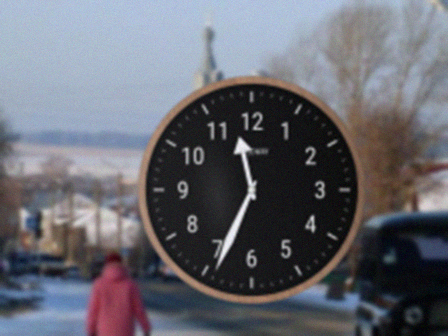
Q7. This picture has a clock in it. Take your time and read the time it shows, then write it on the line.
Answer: 11:34
